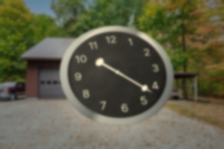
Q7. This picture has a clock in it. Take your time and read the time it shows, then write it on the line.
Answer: 10:22
